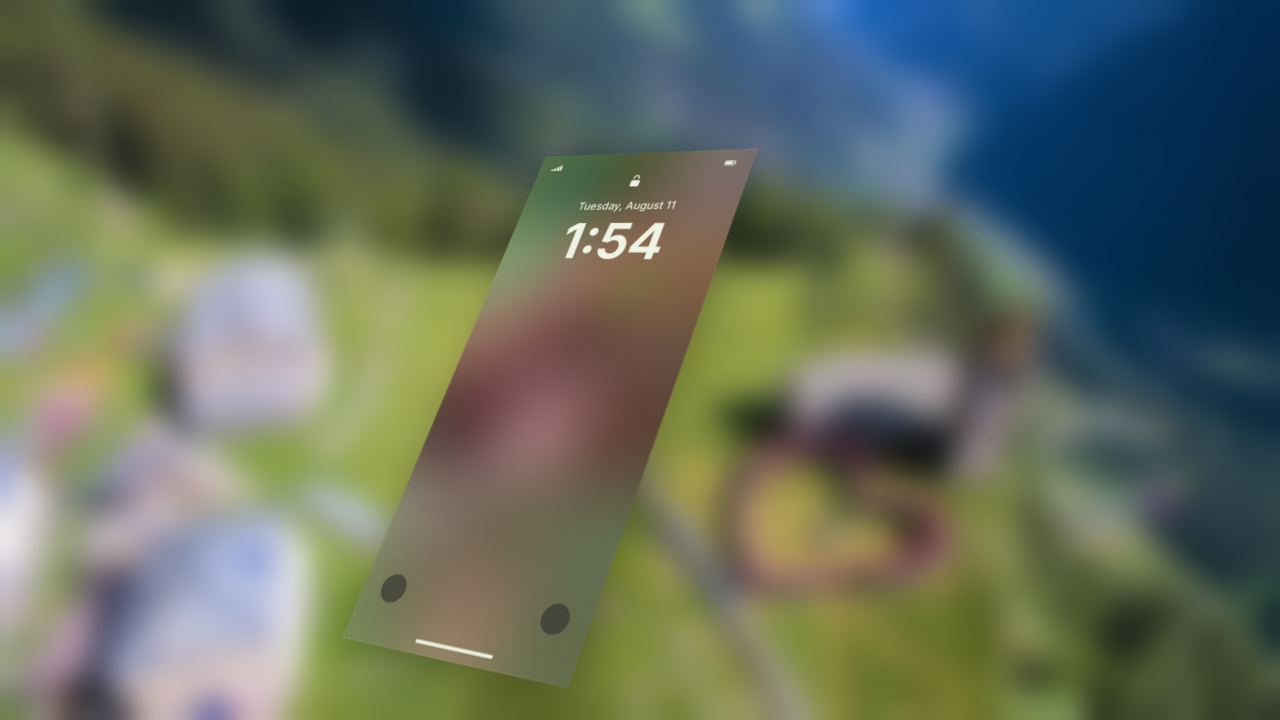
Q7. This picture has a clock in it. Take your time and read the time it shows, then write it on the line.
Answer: 1:54
